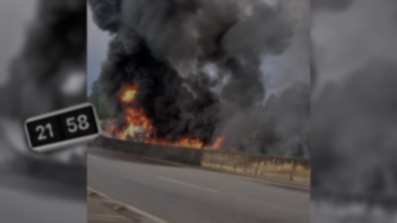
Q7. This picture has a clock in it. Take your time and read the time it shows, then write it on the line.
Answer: 21:58
